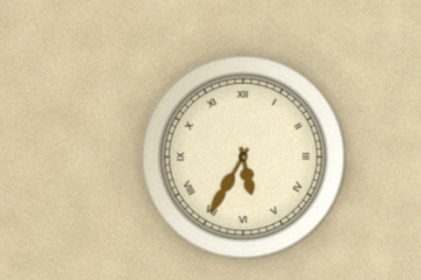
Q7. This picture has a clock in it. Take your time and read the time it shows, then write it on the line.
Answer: 5:35
